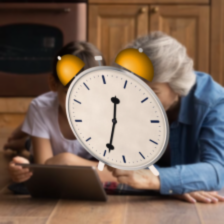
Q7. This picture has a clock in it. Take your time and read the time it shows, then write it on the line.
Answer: 12:34
